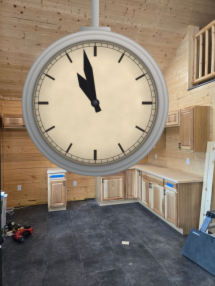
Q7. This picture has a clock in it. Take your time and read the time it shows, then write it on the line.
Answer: 10:58
